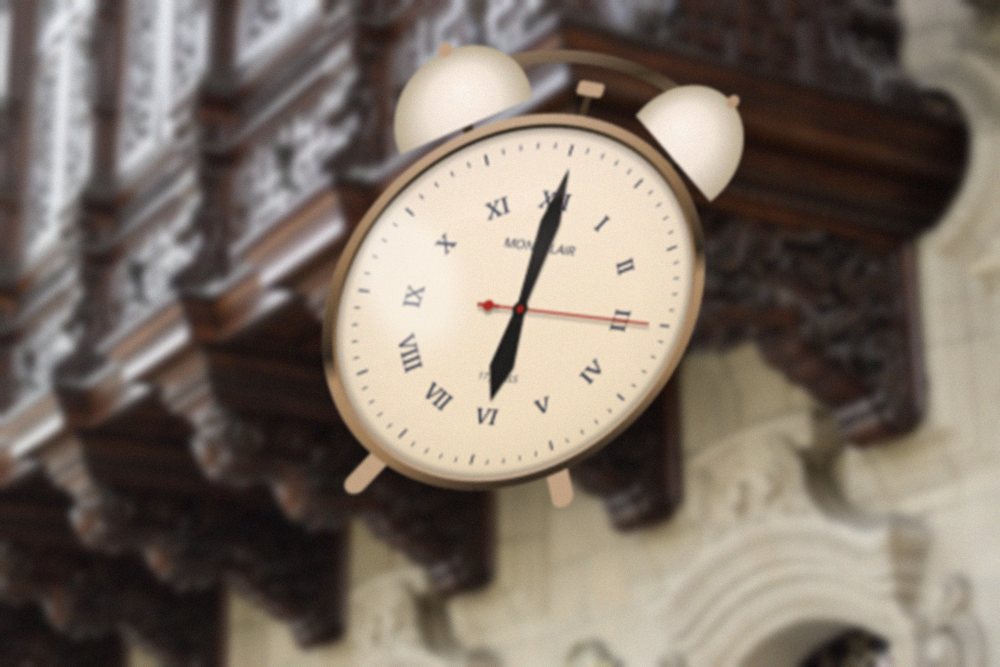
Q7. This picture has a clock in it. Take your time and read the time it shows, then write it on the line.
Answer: 6:00:15
